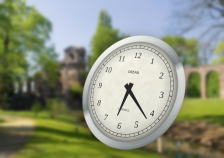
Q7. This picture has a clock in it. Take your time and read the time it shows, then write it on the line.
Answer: 6:22
